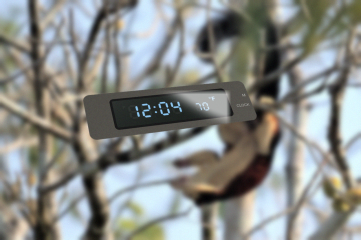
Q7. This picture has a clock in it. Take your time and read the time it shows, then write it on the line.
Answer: 12:04
